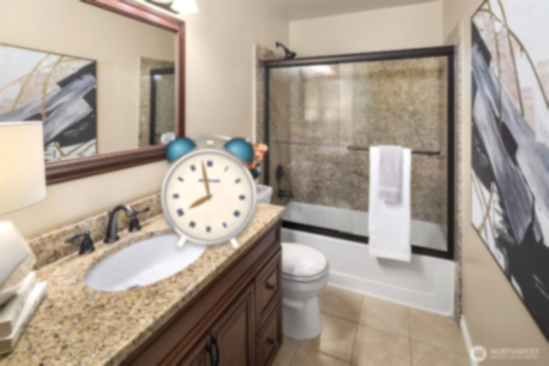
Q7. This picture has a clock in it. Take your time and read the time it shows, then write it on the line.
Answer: 7:58
